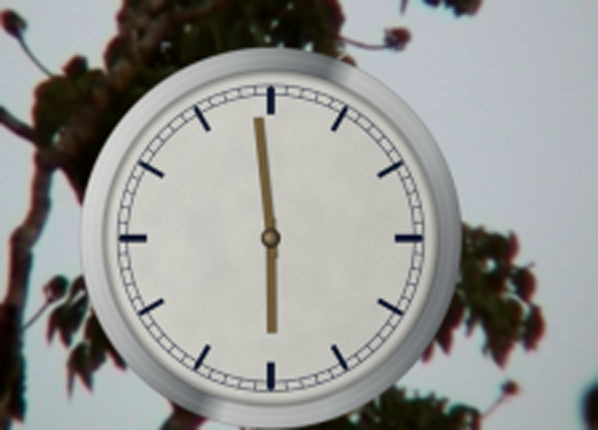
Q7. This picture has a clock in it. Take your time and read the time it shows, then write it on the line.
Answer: 5:59
